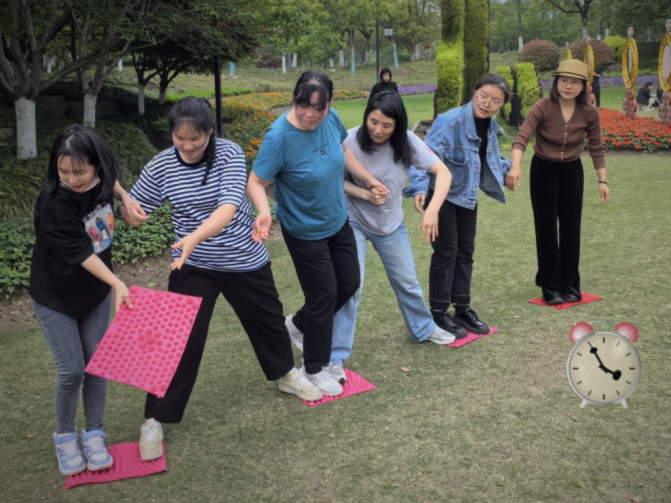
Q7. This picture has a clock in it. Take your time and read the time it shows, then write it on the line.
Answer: 3:55
